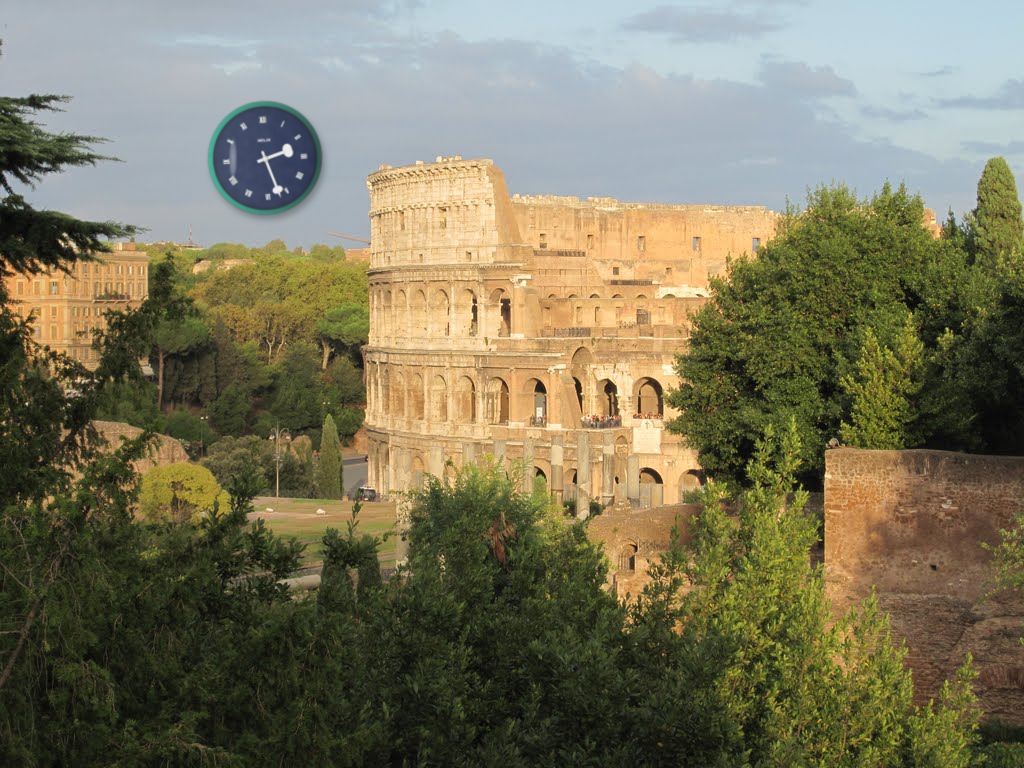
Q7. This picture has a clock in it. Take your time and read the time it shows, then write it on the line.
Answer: 2:27
